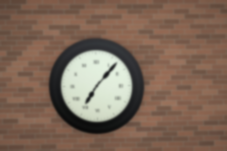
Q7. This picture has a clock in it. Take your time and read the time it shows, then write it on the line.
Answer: 7:07
